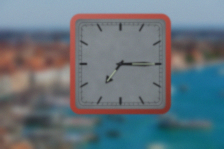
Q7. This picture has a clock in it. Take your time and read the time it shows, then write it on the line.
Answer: 7:15
